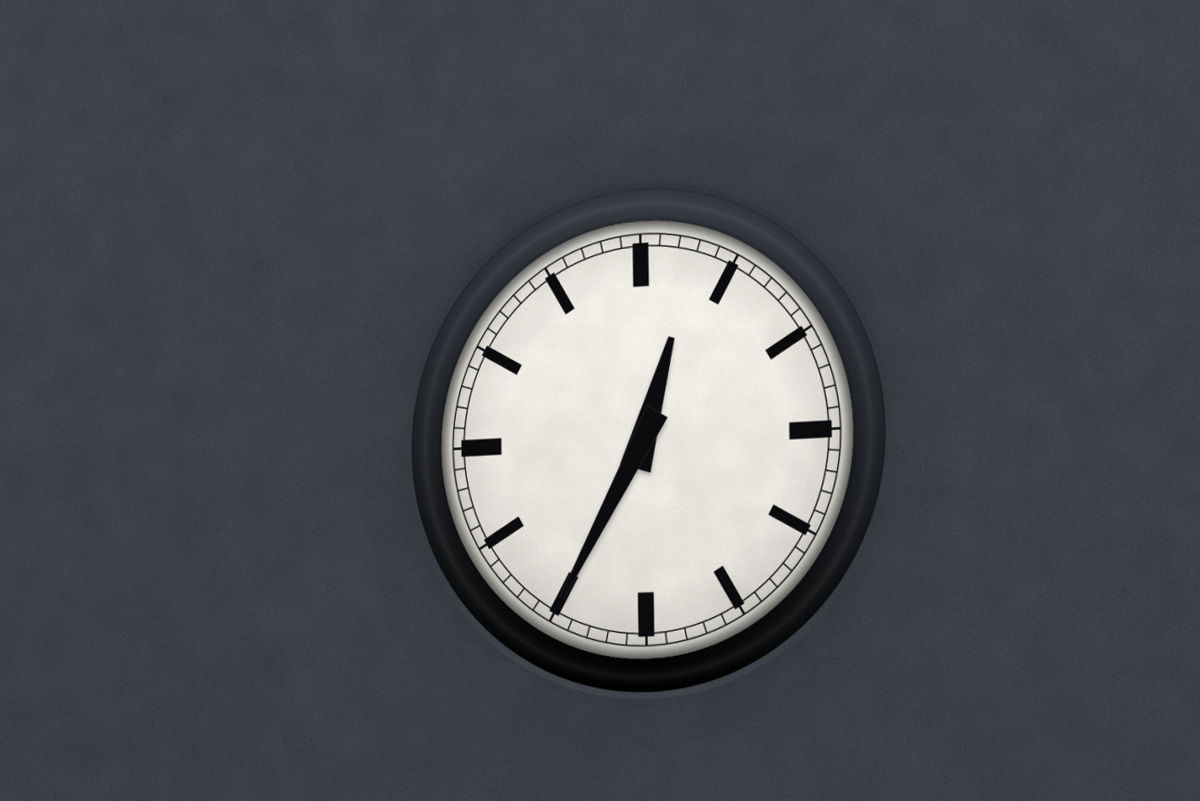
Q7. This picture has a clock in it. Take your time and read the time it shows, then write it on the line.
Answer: 12:35
